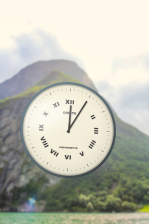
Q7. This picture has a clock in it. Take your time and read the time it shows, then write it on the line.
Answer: 12:05
